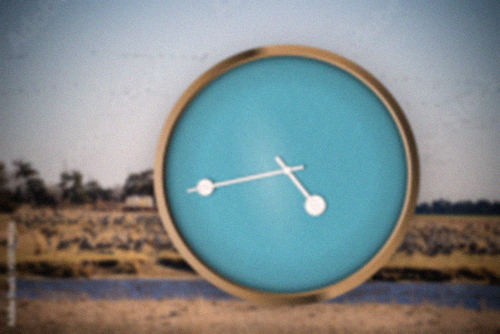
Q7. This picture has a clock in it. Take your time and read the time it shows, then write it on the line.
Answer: 4:43
